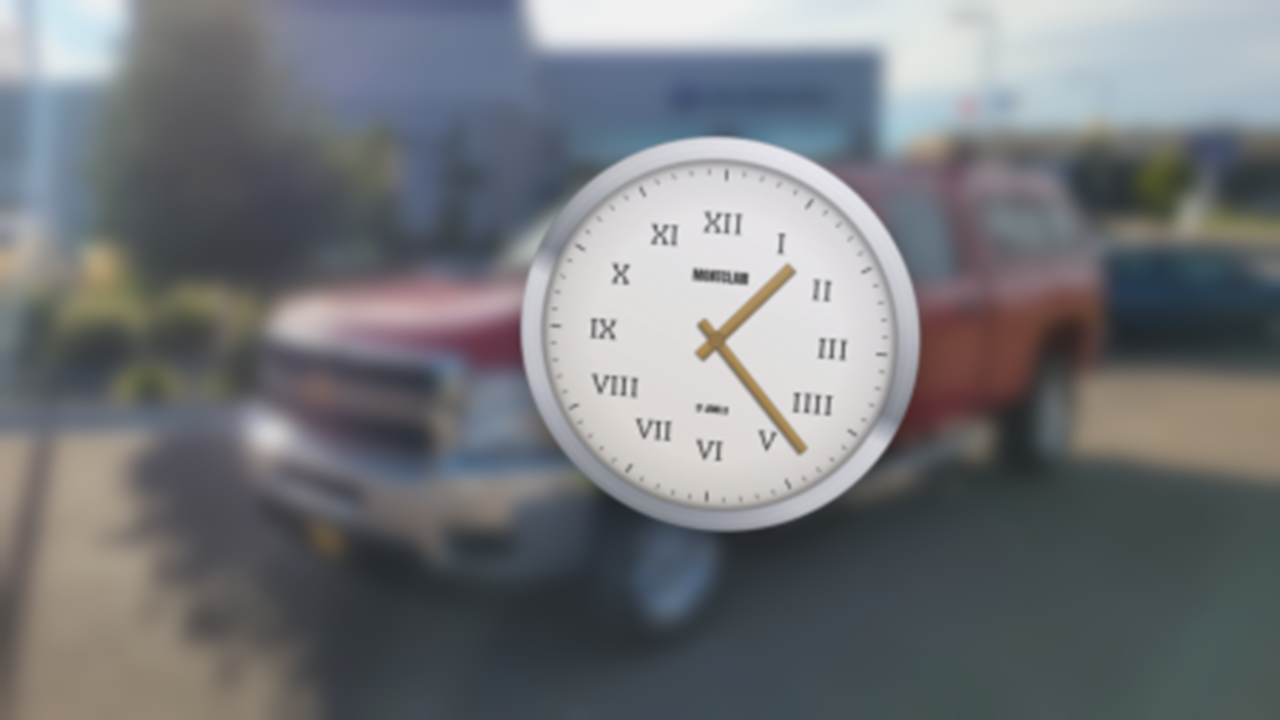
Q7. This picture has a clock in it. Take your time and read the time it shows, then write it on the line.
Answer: 1:23
